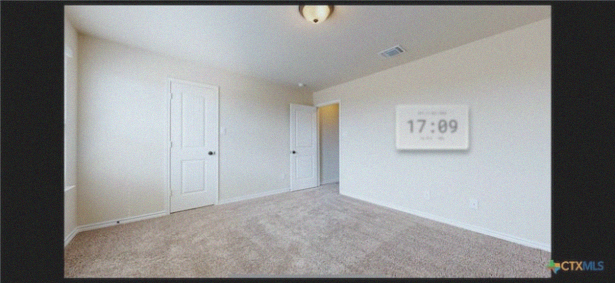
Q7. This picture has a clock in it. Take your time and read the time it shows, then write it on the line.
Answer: 17:09
